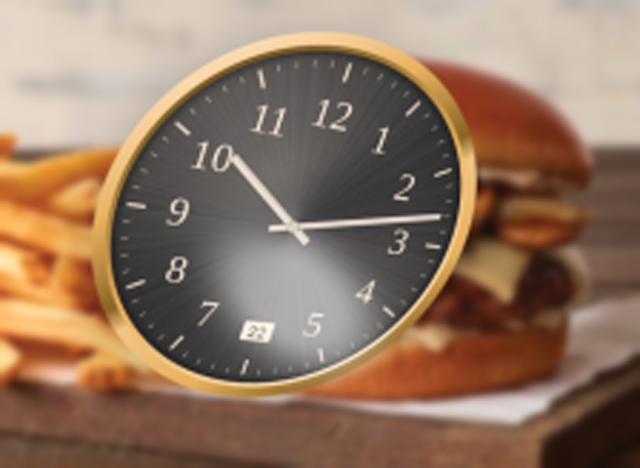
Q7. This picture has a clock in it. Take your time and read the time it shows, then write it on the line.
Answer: 10:13
